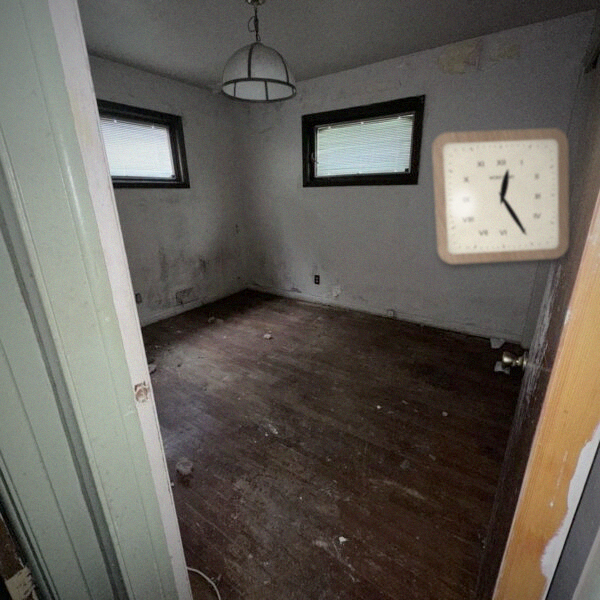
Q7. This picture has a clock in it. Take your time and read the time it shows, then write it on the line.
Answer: 12:25
